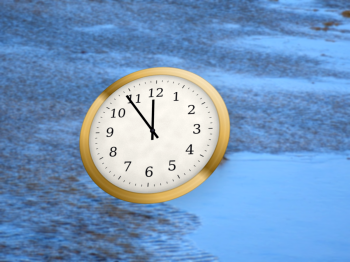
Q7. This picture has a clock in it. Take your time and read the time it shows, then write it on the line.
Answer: 11:54
